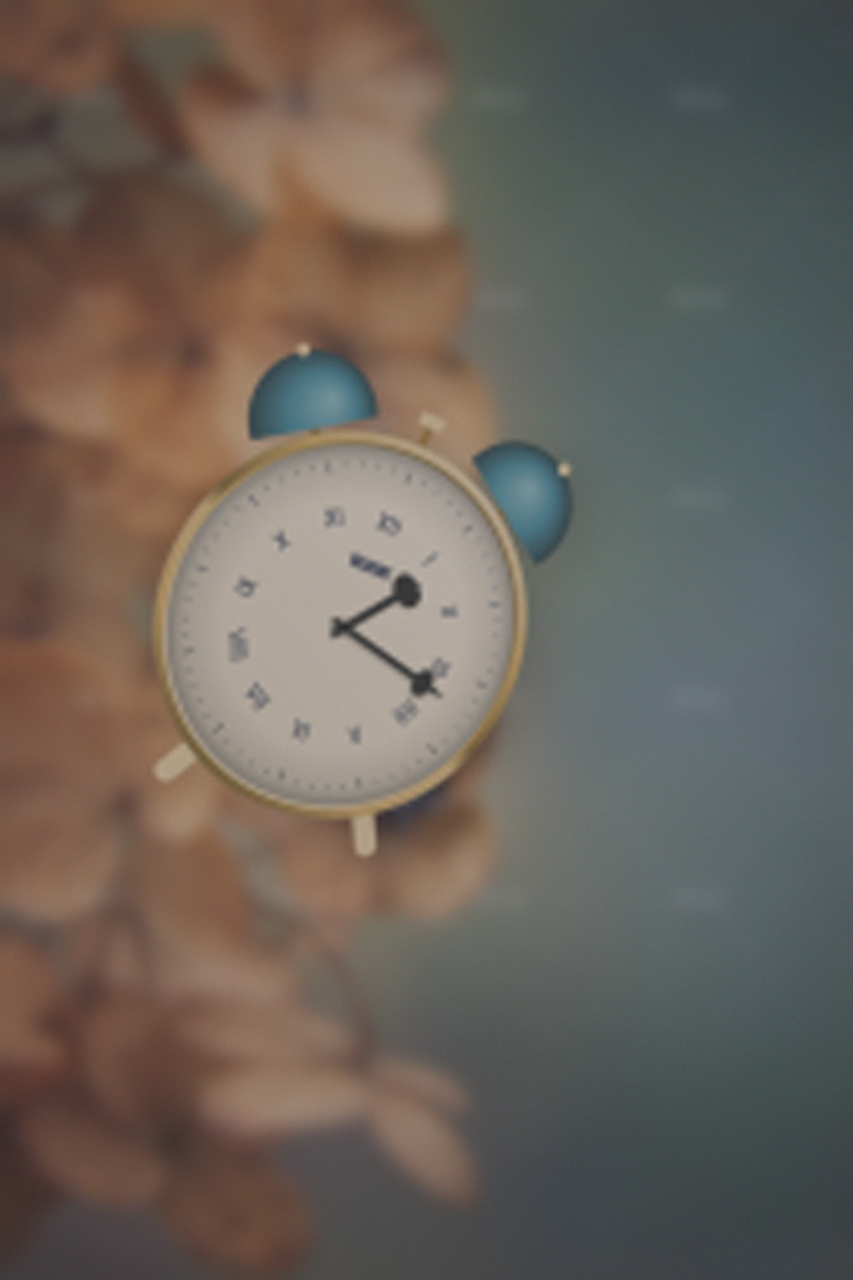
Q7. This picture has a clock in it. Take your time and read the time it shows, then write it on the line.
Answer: 1:17
